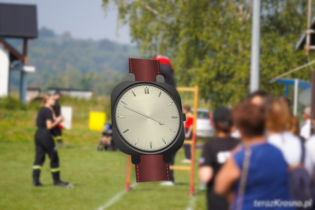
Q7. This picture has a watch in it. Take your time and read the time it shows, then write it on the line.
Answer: 3:49
